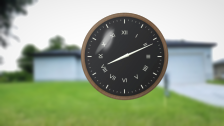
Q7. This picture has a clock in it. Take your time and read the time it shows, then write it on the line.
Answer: 8:11
